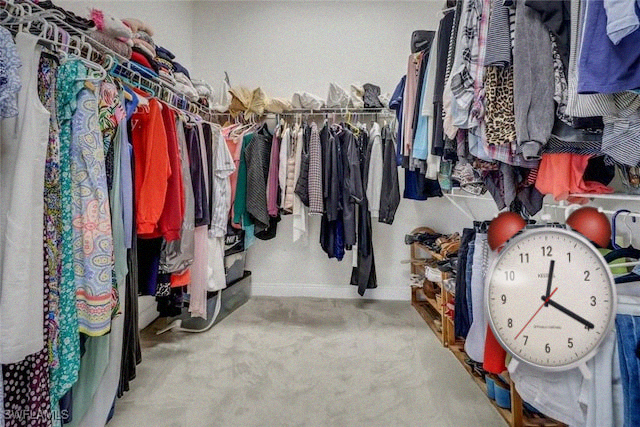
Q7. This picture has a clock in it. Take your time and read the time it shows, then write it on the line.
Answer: 12:19:37
